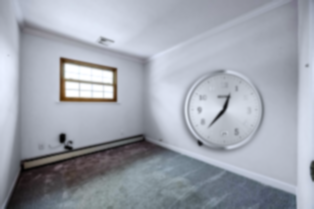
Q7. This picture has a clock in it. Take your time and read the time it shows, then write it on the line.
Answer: 12:37
